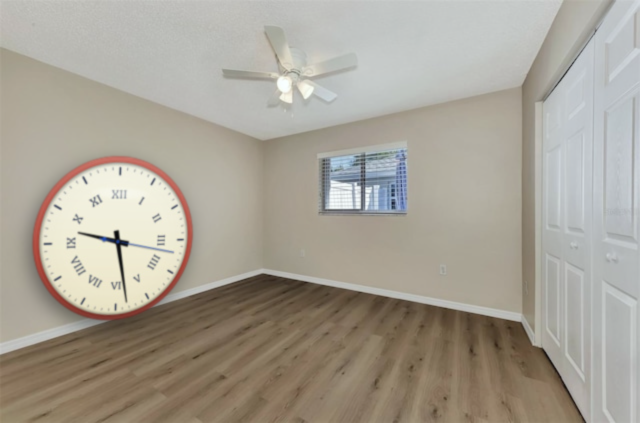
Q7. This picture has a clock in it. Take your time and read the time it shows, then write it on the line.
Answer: 9:28:17
